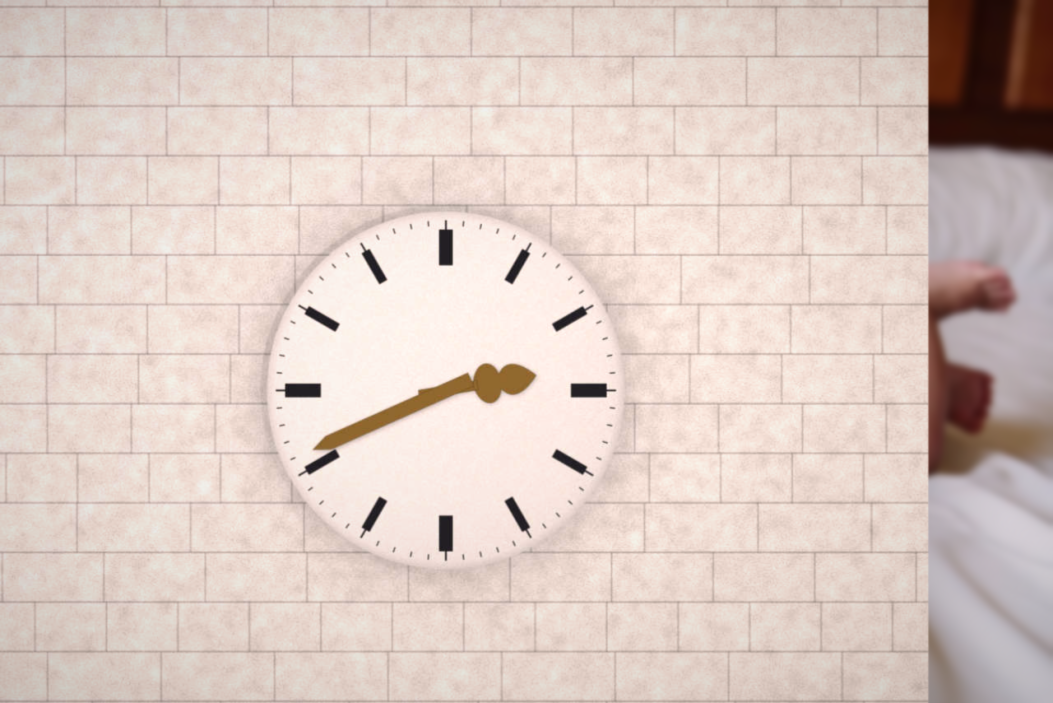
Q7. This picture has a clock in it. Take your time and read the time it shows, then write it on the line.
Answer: 2:41
